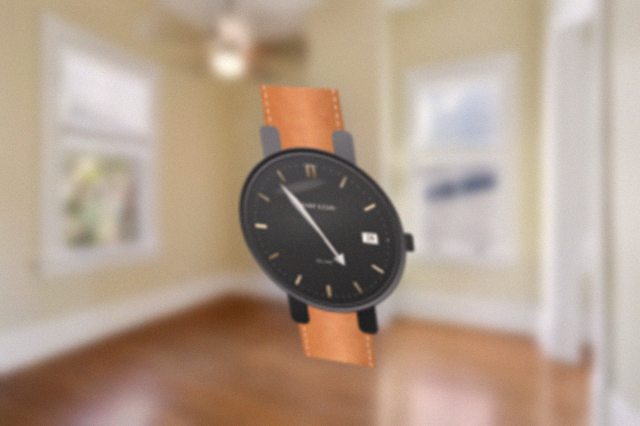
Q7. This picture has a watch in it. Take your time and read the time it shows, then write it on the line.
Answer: 4:54
